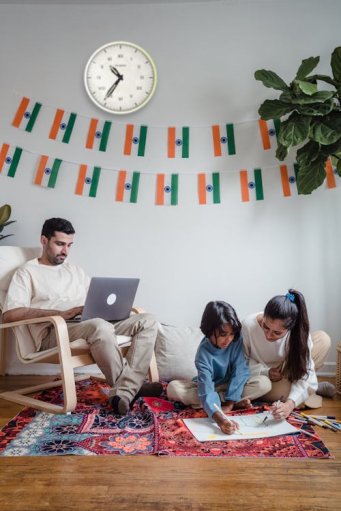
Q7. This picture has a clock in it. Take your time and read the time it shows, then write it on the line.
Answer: 10:36
